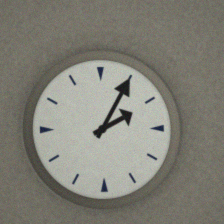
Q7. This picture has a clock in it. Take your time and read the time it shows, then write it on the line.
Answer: 2:05
